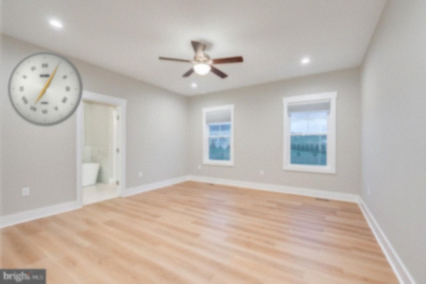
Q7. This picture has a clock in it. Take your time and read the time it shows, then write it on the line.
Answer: 7:05
